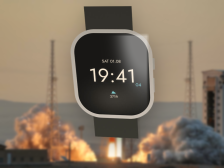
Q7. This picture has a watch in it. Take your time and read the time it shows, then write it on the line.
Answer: 19:41
